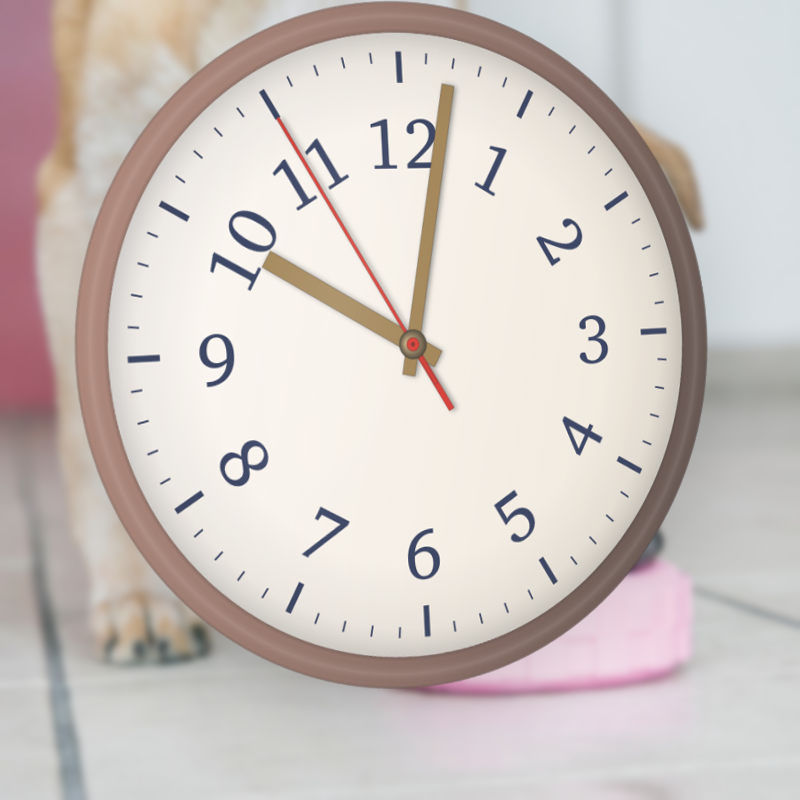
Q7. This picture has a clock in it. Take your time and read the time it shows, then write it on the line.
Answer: 10:01:55
